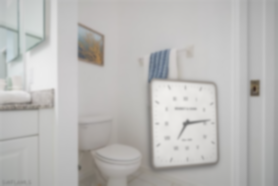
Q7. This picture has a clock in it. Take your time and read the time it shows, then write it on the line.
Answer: 7:14
